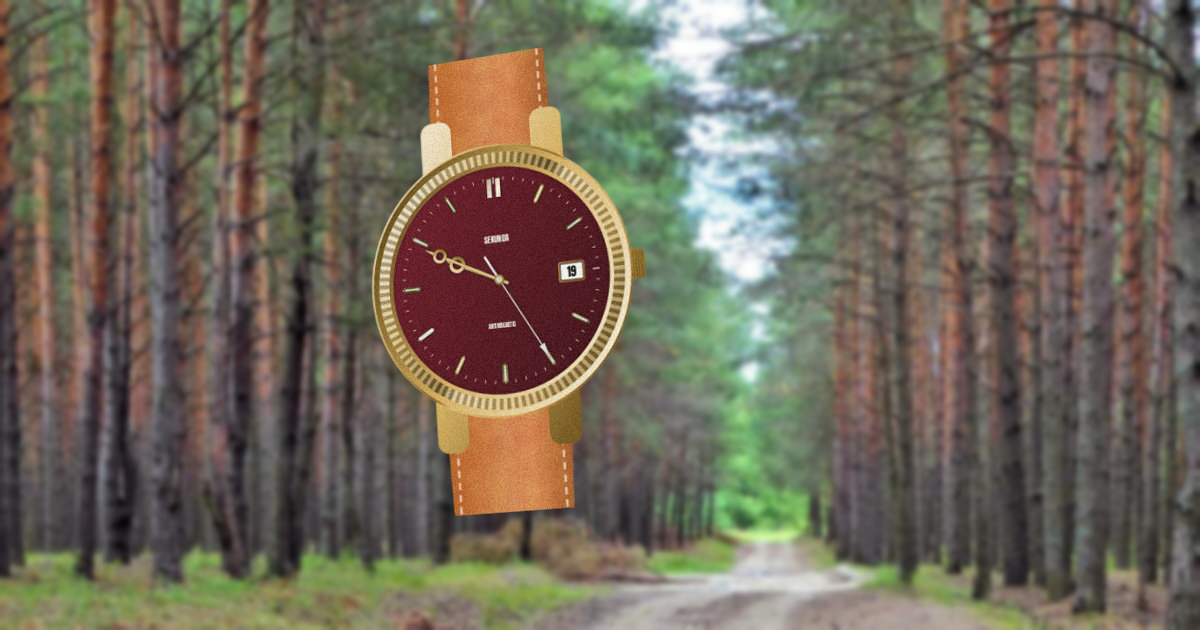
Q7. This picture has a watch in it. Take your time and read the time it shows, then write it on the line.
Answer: 9:49:25
